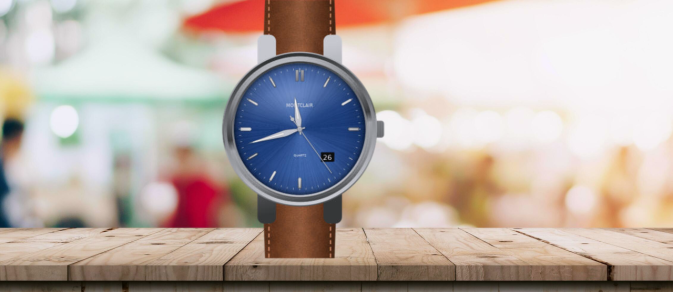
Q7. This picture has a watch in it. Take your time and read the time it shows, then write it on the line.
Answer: 11:42:24
